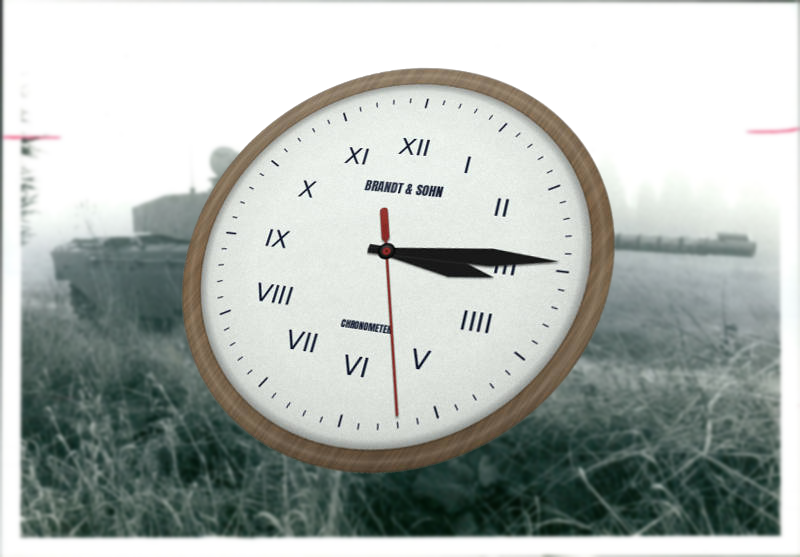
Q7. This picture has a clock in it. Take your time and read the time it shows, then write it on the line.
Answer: 3:14:27
